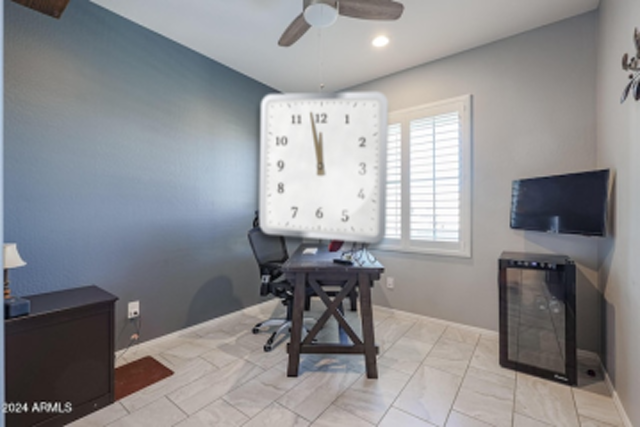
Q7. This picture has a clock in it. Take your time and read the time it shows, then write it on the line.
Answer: 11:58
